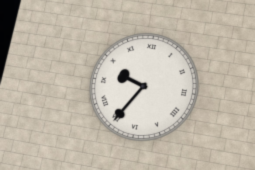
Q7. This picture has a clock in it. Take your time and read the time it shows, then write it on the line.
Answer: 9:35
